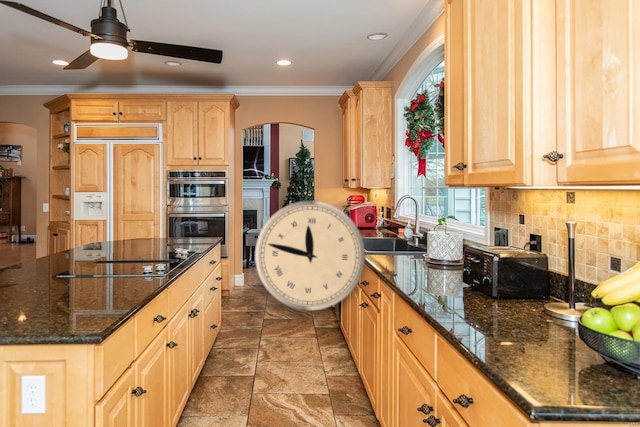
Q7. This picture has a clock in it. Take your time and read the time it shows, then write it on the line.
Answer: 11:47
